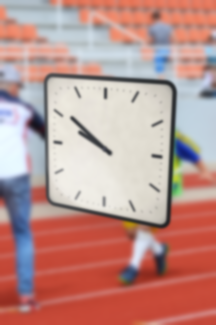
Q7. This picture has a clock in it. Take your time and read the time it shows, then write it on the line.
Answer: 9:51
